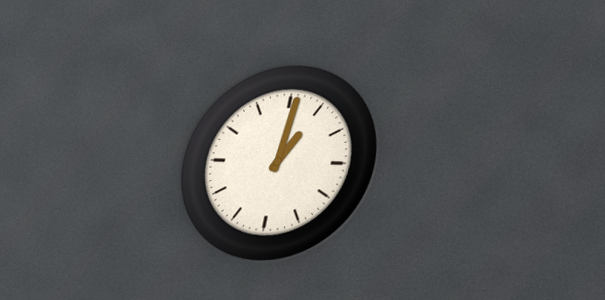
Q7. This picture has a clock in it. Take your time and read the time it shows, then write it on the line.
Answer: 1:01
